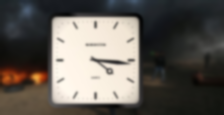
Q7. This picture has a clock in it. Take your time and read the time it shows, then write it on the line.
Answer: 4:16
